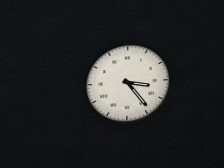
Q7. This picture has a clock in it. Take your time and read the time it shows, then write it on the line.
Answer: 3:24
